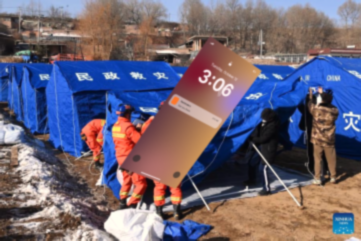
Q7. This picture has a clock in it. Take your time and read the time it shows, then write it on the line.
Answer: 3:06
